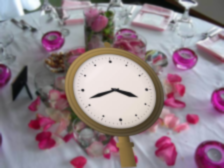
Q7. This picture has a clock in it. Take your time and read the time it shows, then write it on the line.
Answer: 3:42
